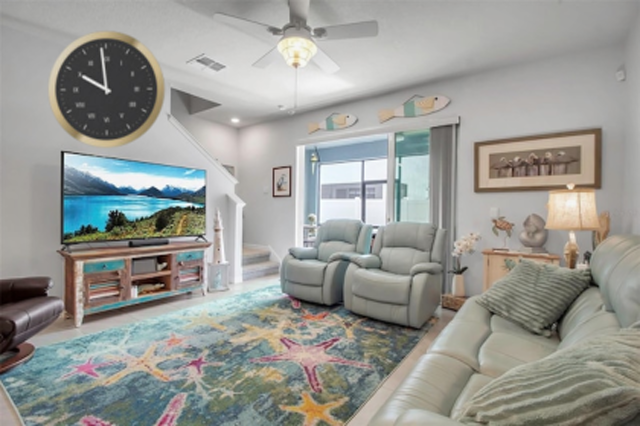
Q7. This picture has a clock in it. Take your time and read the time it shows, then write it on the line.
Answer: 9:59
